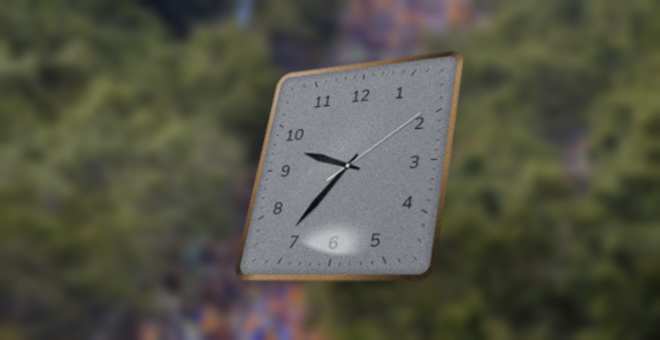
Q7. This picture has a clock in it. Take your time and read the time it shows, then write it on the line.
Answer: 9:36:09
